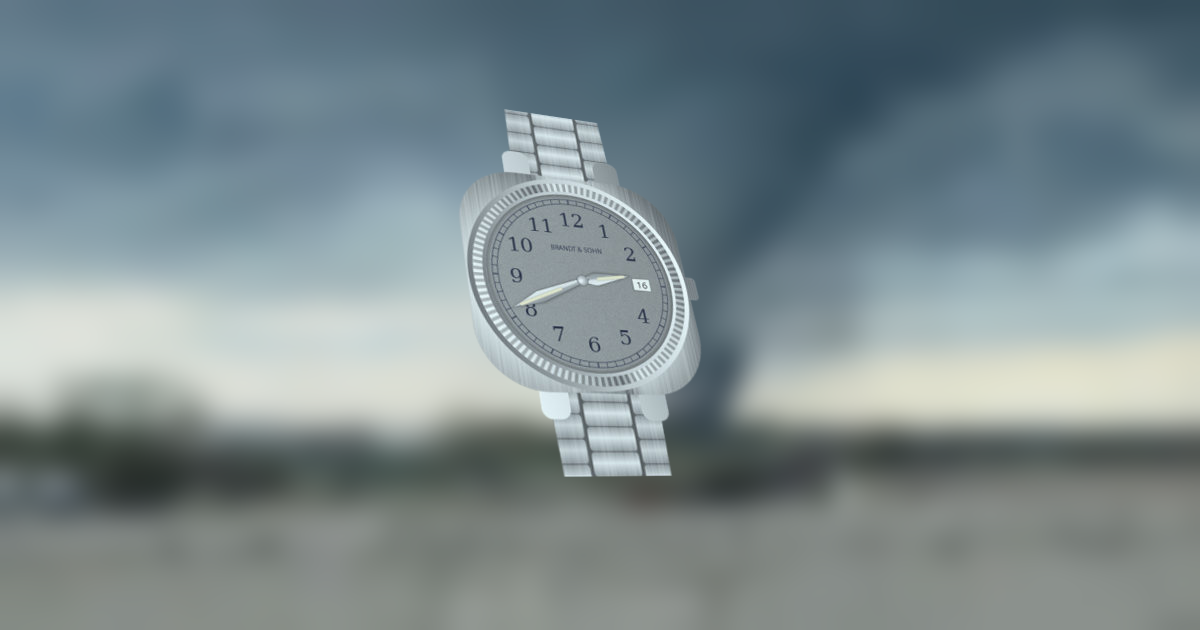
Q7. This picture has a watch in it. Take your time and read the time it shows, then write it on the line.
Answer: 2:41
